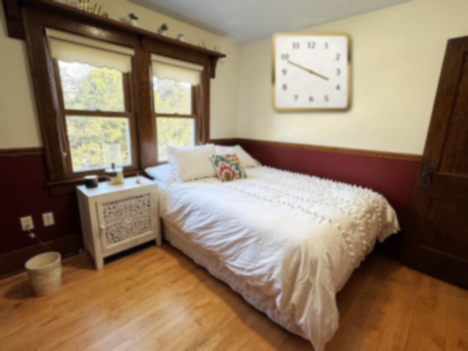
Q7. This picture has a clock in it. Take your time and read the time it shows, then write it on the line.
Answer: 3:49
